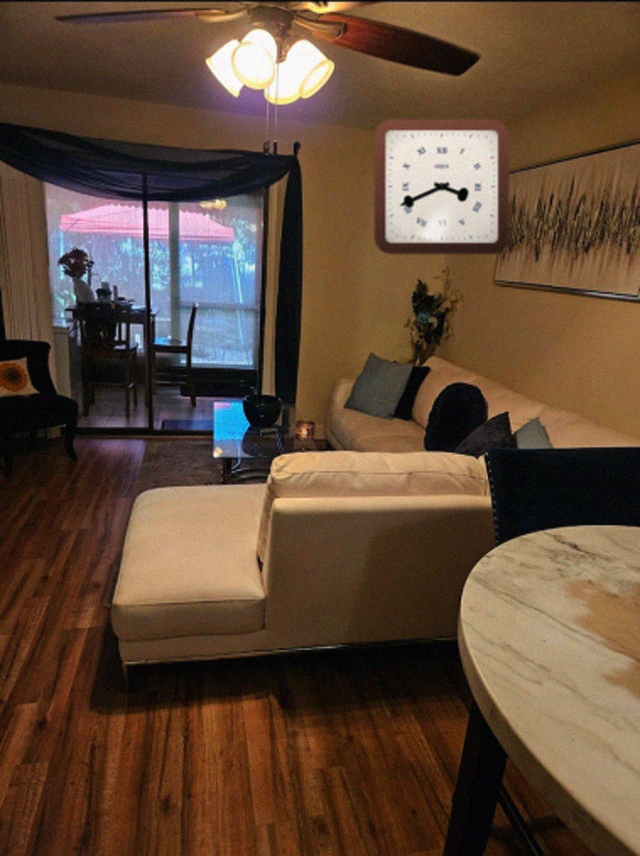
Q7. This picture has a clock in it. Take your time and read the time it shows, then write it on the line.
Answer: 3:41
